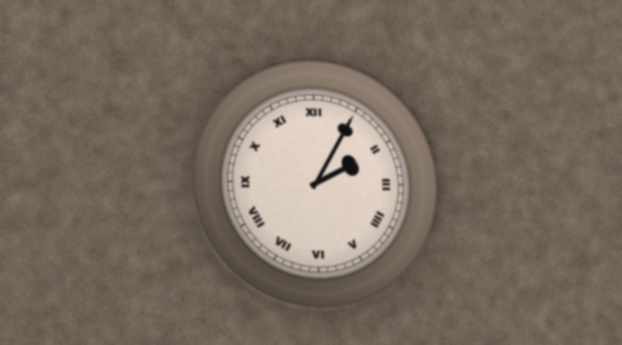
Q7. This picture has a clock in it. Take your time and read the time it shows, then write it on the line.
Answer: 2:05
